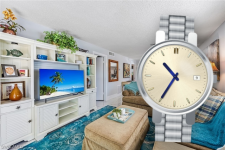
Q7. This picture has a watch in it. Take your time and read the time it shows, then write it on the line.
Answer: 10:35
